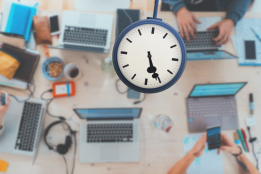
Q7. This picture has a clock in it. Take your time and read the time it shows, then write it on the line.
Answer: 5:26
